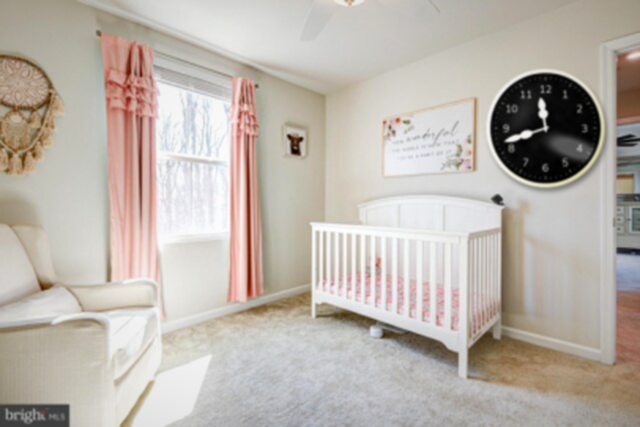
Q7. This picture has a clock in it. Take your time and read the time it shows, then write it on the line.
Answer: 11:42
